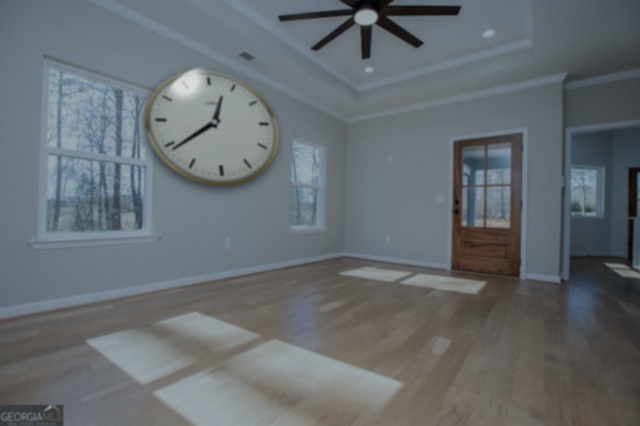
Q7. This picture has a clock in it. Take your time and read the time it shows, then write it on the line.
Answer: 12:39
